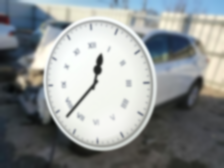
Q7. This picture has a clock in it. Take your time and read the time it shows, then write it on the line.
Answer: 12:38
